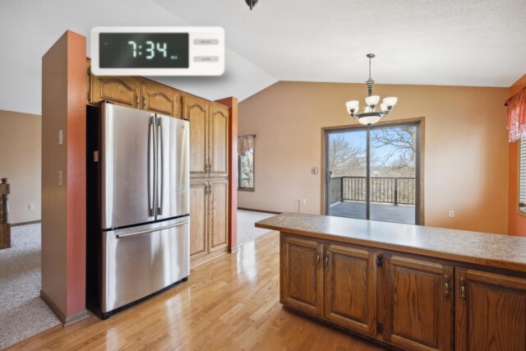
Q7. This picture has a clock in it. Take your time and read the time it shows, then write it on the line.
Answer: 7:34
